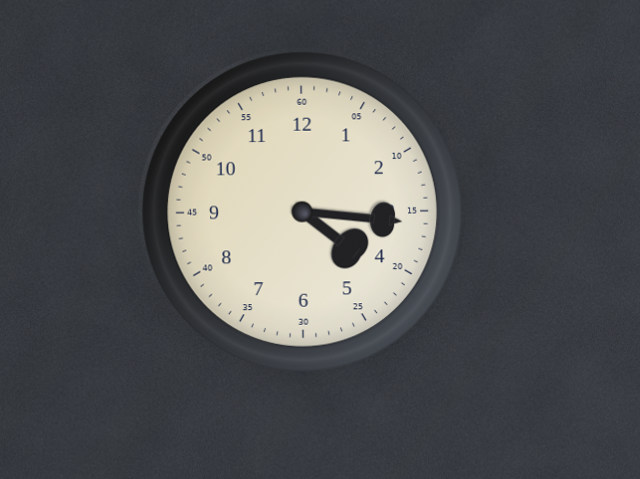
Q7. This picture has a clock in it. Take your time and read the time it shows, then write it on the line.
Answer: 4:16
